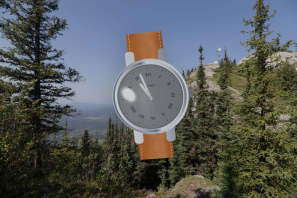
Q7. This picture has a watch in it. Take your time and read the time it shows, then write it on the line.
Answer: 10:57
